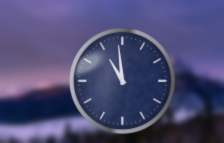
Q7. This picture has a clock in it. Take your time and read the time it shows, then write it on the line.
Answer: 10:59
